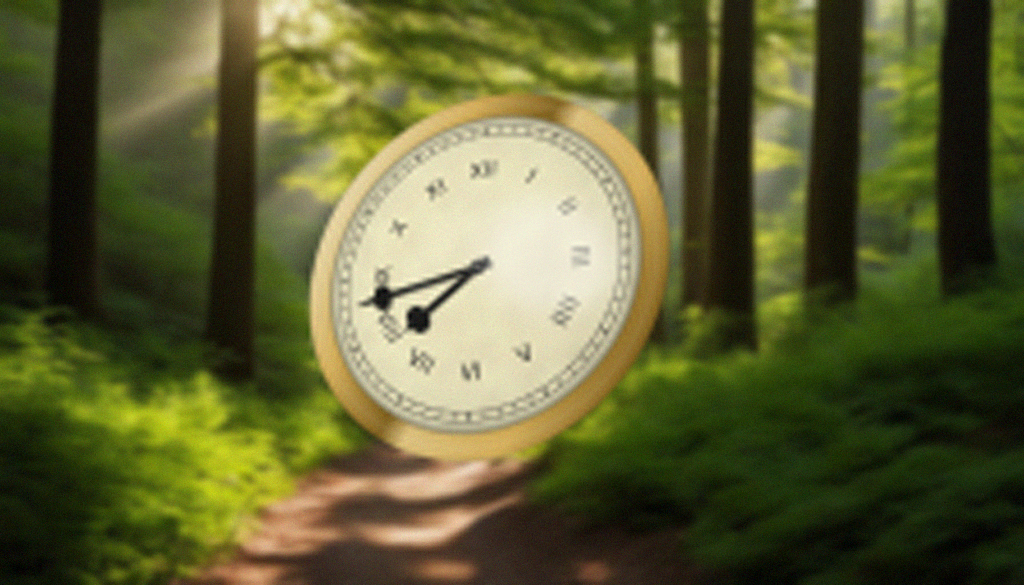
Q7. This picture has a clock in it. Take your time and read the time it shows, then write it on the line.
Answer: 7:43
